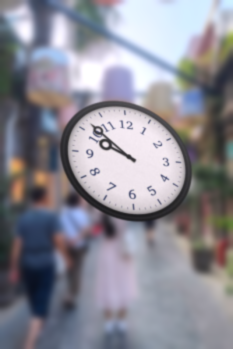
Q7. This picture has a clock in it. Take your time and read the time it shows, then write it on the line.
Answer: 9:52
